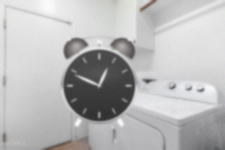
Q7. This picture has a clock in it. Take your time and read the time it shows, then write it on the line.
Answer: 12:49
